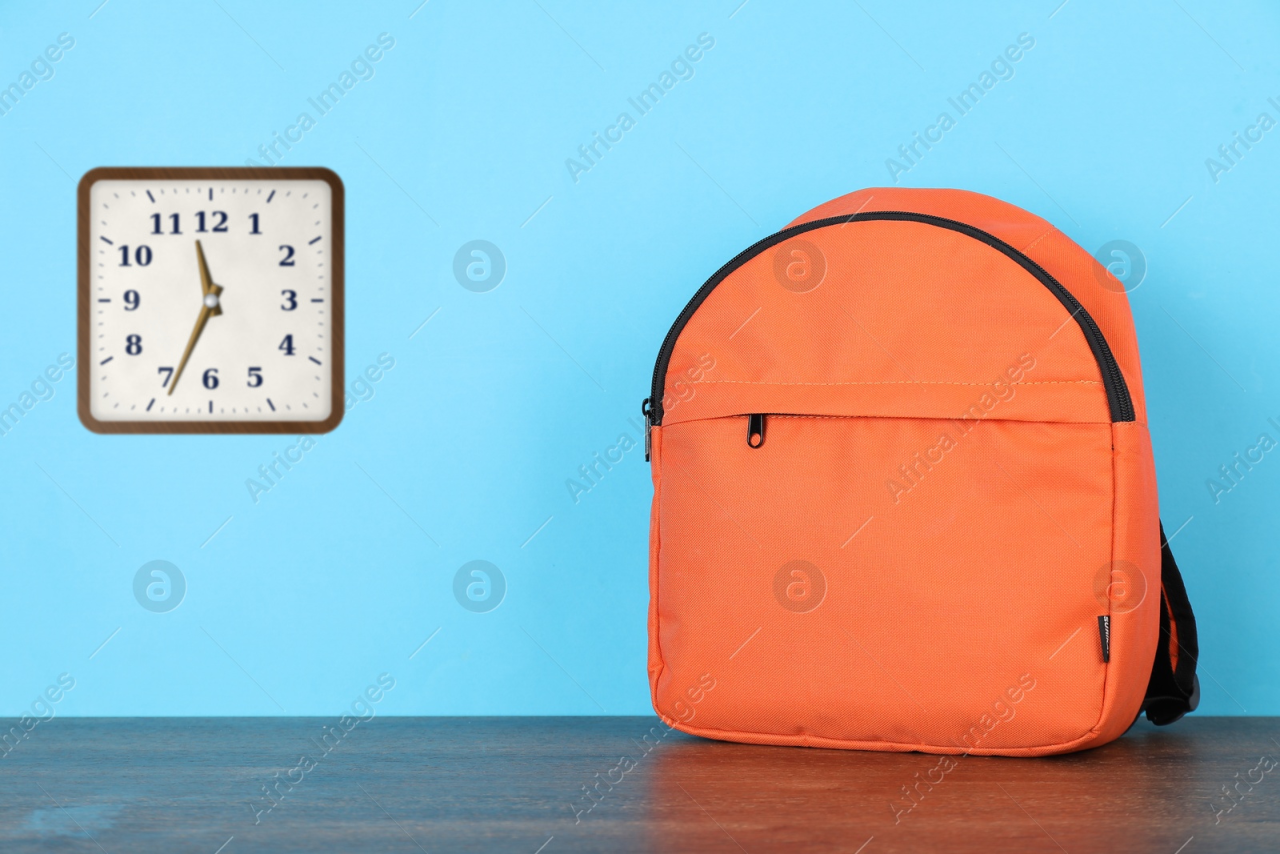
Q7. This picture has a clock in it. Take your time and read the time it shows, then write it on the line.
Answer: 11:34
